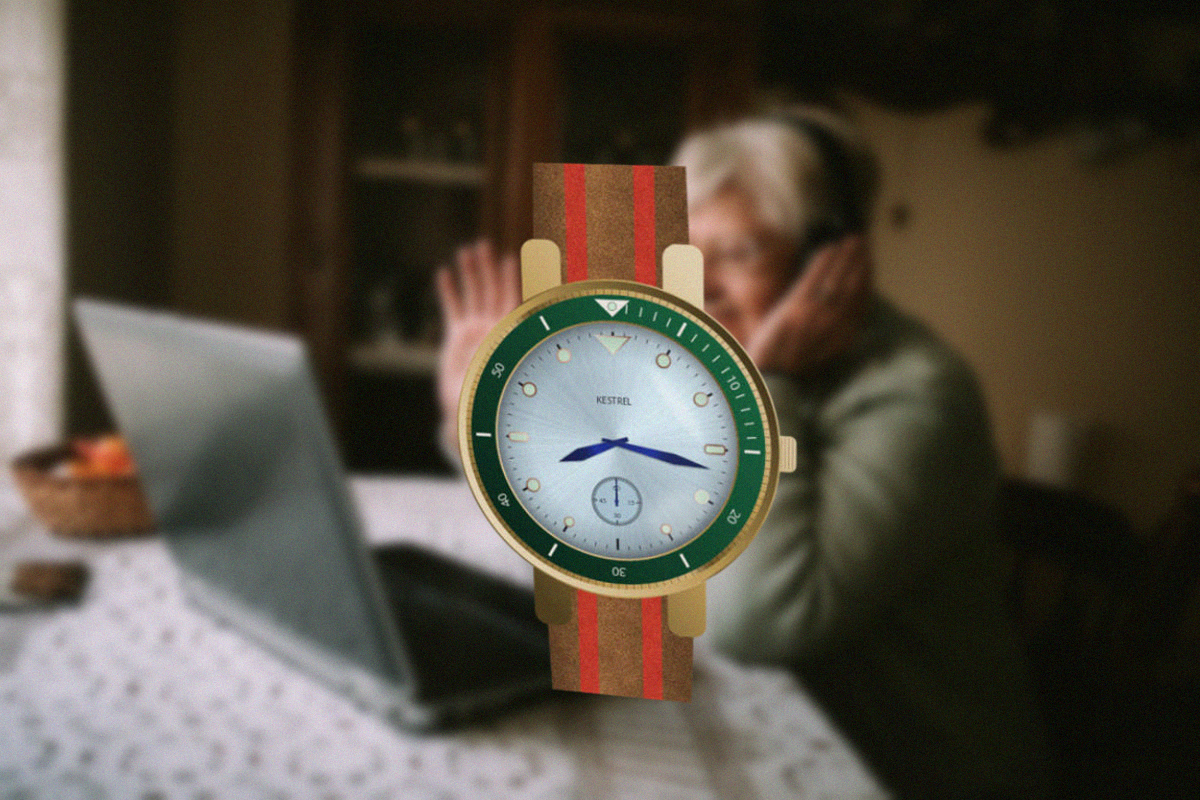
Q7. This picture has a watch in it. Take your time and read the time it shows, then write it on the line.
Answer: 8:17
